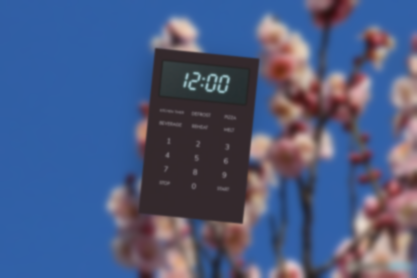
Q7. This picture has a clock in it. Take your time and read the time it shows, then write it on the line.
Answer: 12:00
